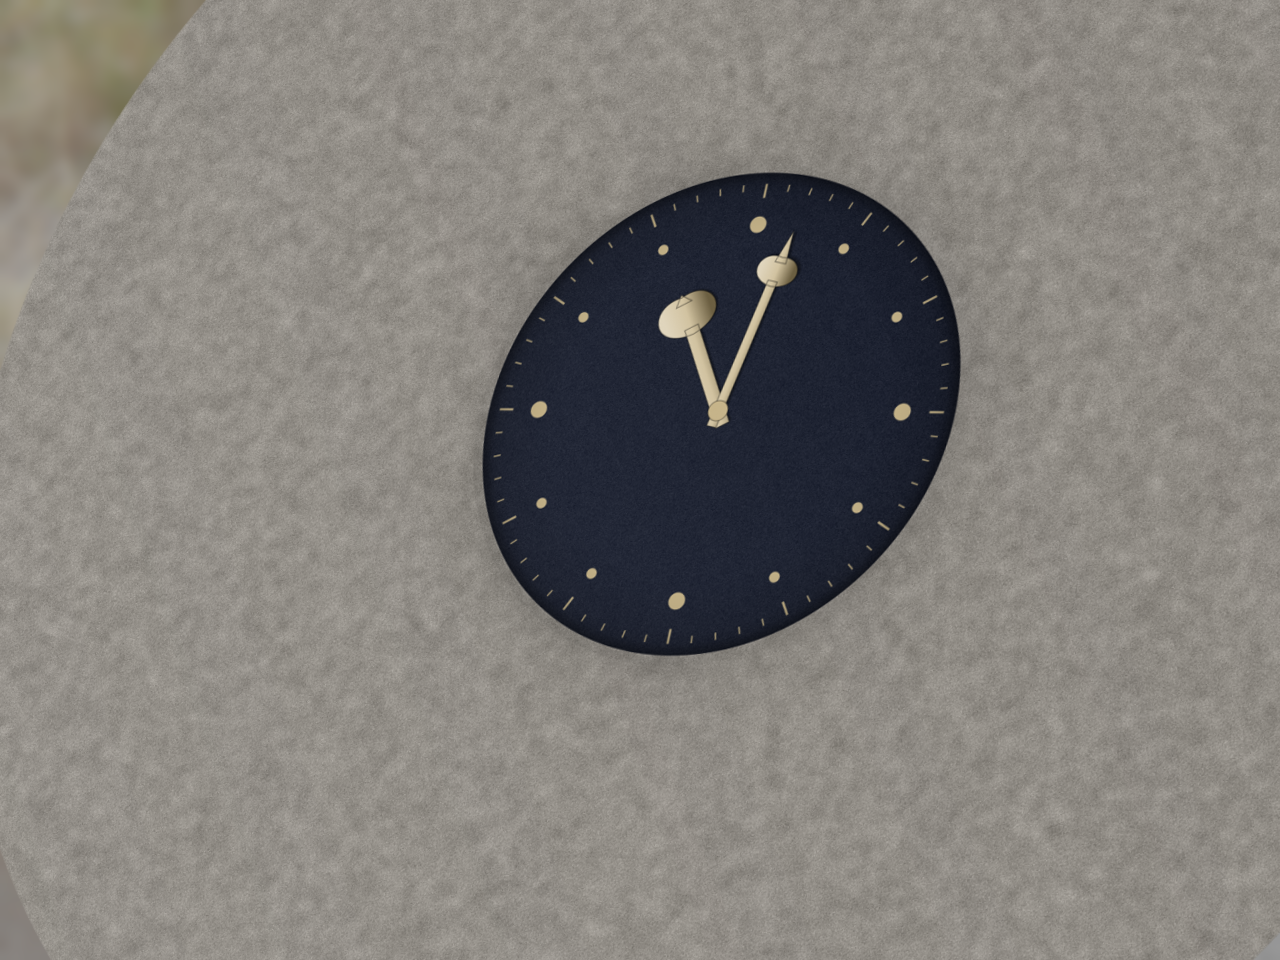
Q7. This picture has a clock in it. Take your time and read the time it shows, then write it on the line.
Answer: 11:02
